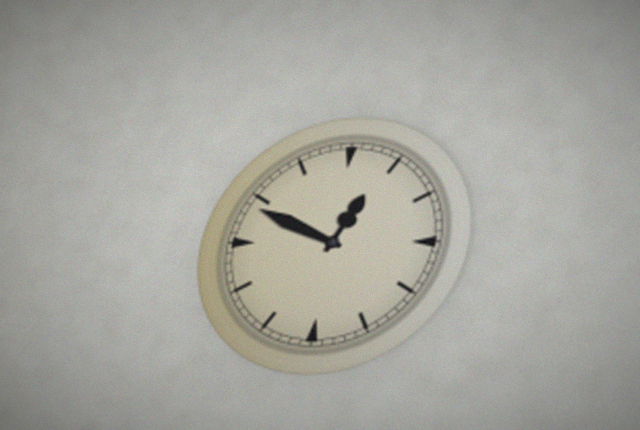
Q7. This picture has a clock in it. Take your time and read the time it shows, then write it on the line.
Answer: 12:49
